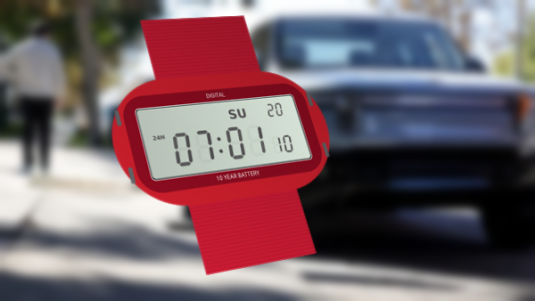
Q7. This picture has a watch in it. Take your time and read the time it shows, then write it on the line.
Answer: 7:01:10
